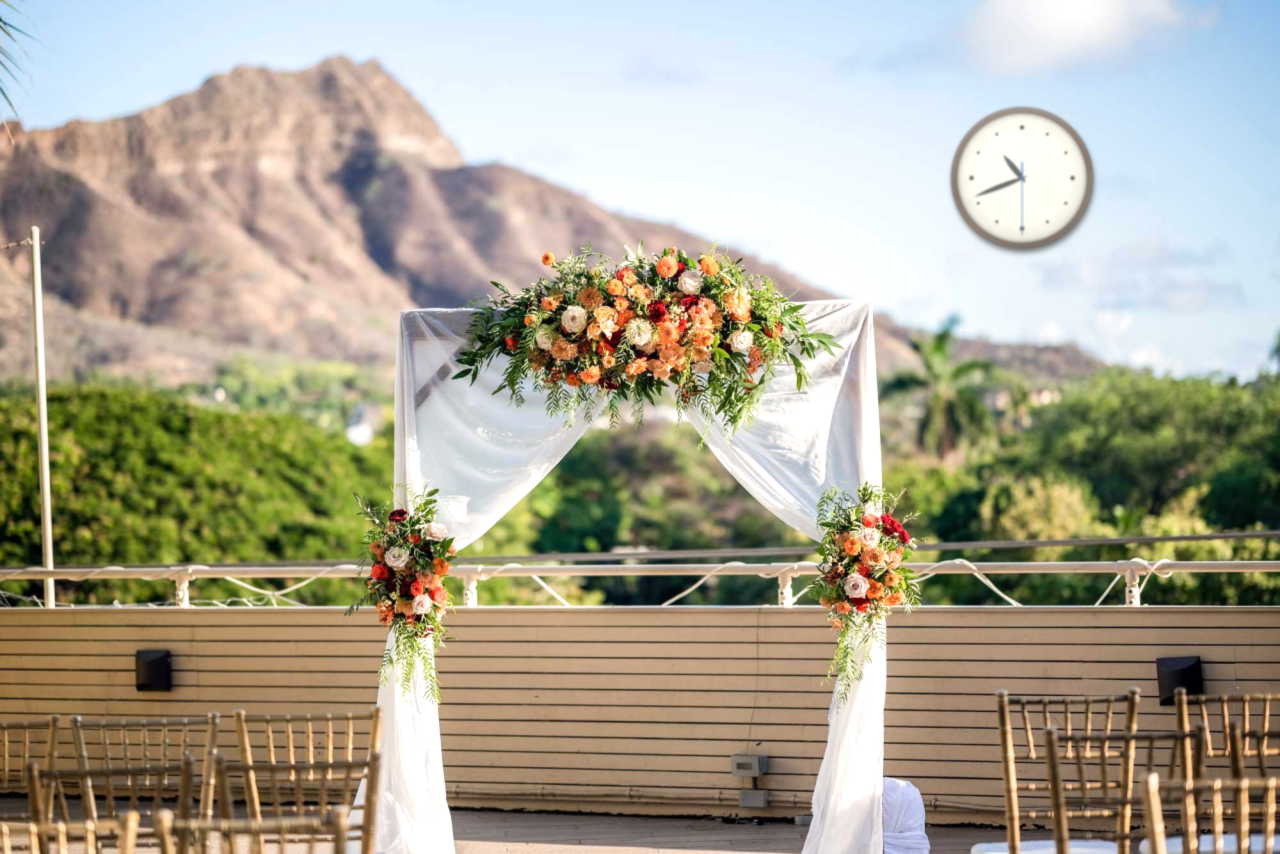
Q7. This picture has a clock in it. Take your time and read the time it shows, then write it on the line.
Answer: 10:41:30
